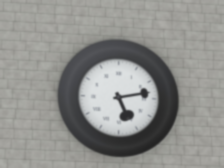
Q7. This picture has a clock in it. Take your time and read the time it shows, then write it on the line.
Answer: 5:13
